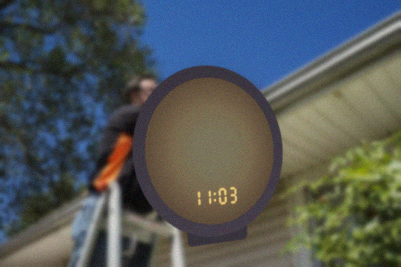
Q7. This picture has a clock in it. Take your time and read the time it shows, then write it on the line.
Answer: 11:03
